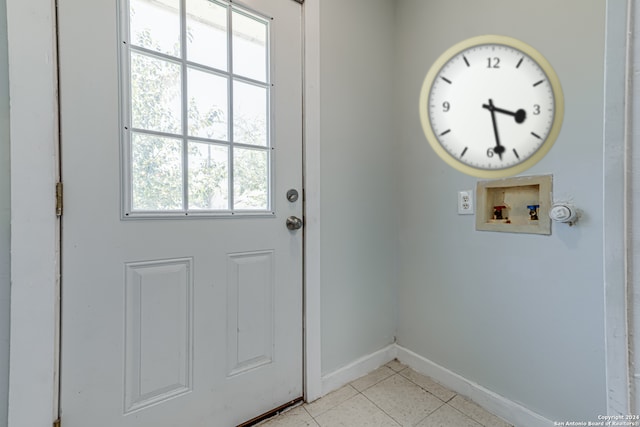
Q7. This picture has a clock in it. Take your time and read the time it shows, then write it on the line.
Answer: 3:28
